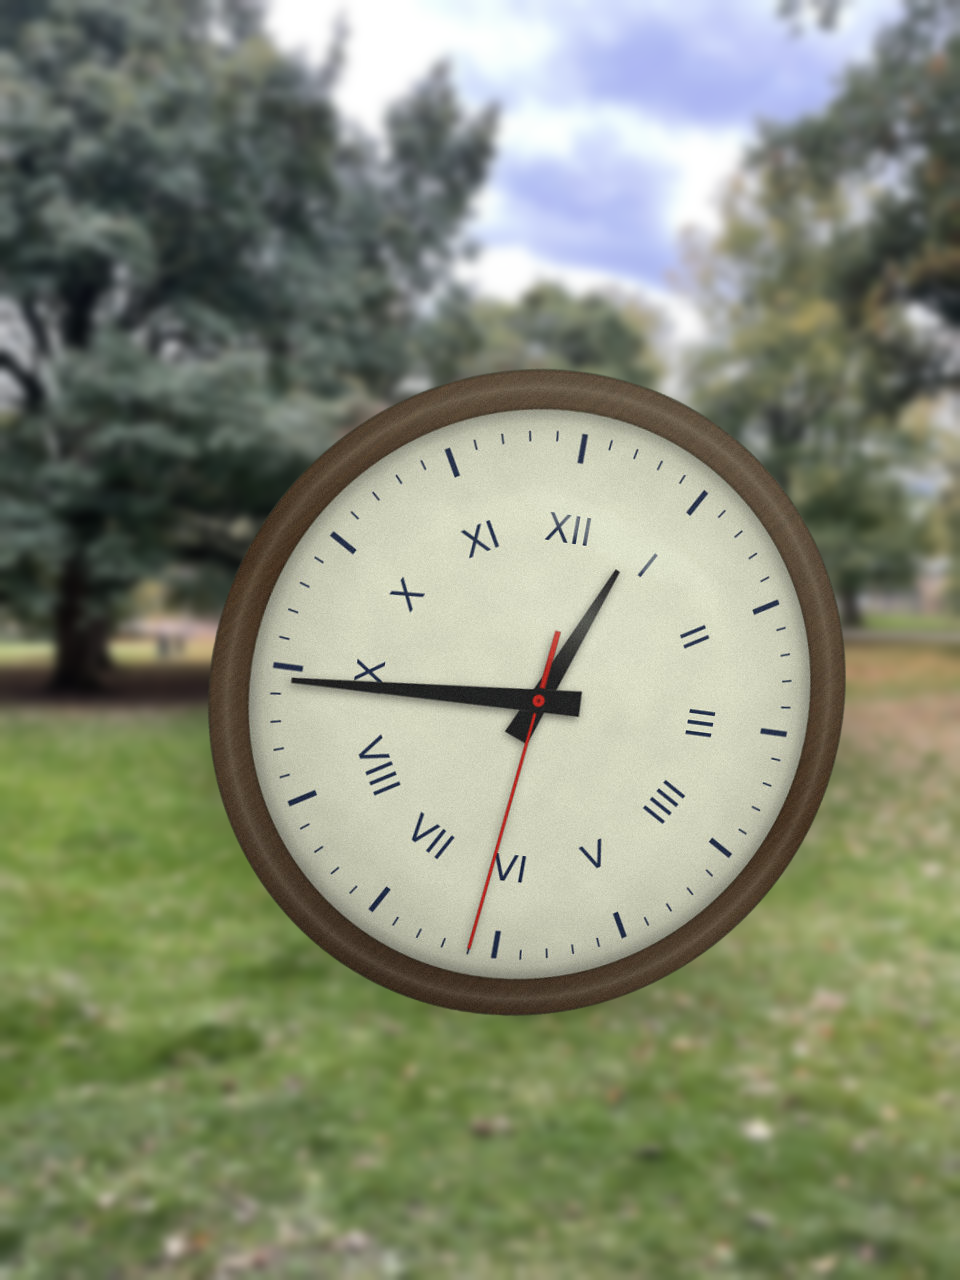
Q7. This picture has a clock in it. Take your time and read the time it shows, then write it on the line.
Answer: 12:44:31
